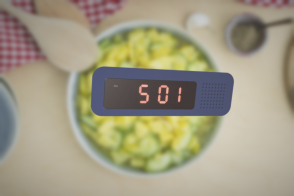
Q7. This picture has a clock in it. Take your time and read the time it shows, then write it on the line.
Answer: 5:01
